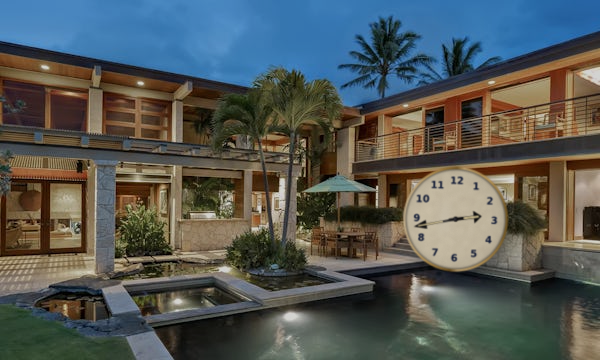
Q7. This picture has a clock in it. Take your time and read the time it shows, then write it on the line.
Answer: 2:43
